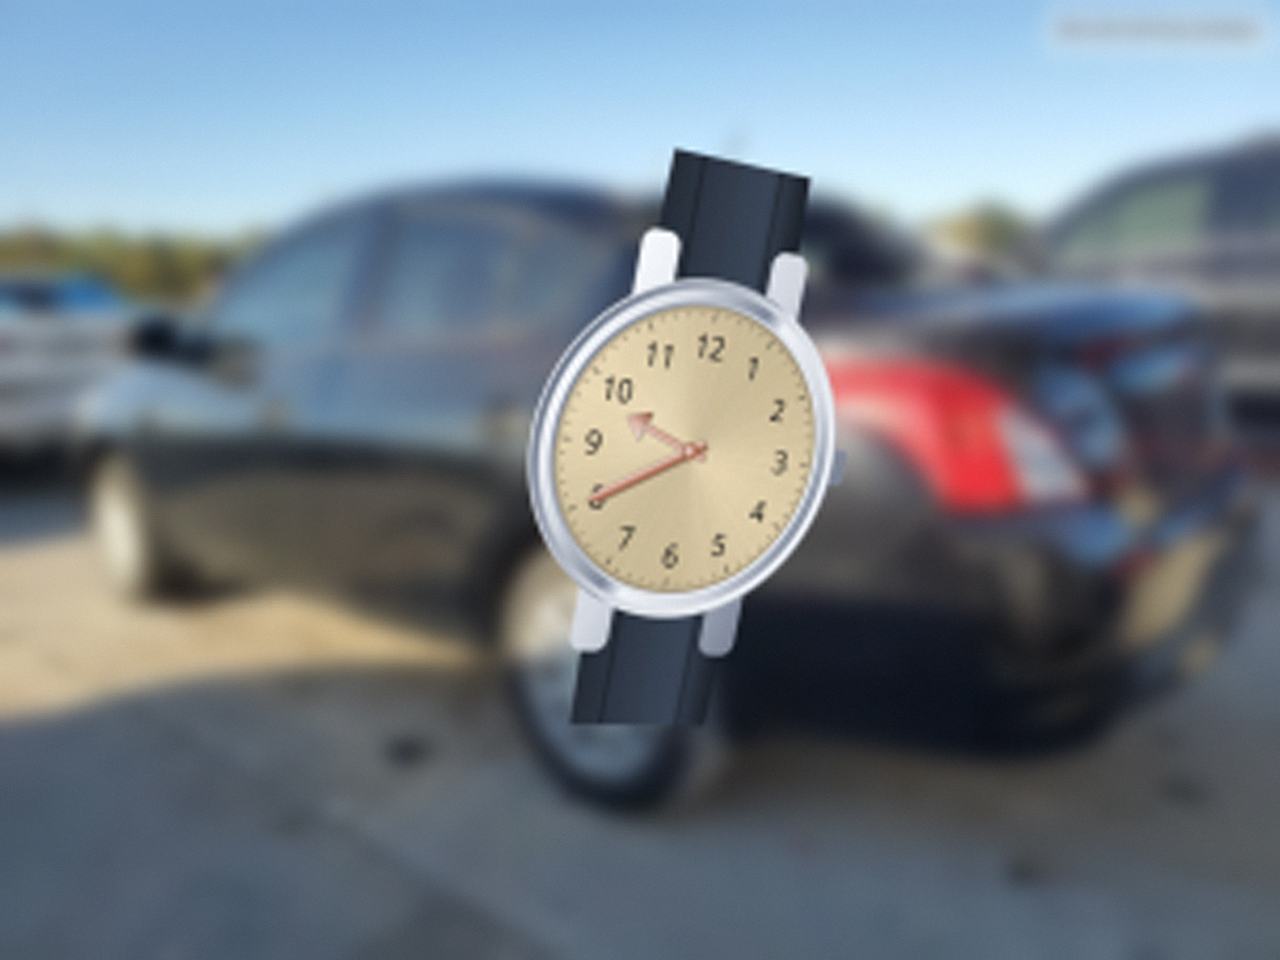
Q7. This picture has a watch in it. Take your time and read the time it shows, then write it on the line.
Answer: 9:40
